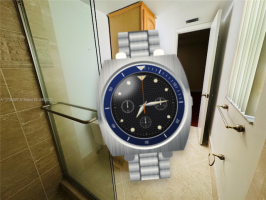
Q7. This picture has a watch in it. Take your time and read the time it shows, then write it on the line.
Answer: 7:14
